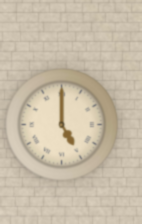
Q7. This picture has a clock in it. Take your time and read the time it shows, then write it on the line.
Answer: 5:00
